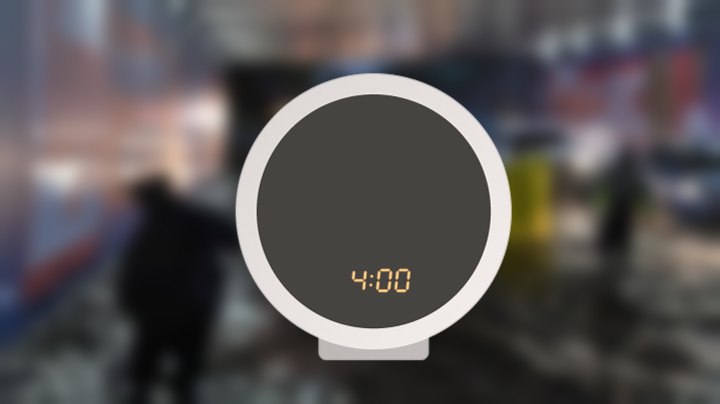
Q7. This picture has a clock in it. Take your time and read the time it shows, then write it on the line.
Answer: 4:00
